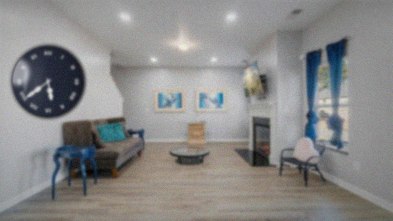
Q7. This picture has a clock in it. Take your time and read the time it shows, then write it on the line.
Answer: 5:39
